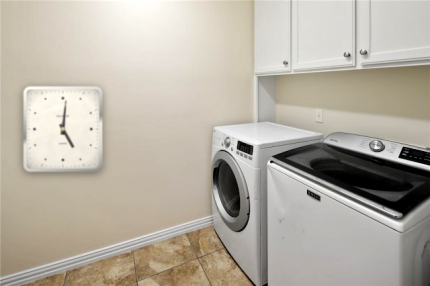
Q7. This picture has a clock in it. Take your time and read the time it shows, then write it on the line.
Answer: 5:01
